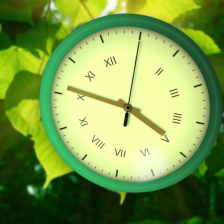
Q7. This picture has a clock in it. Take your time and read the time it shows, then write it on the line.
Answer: 4:51:05
